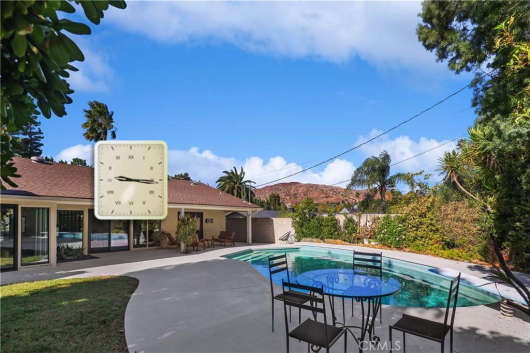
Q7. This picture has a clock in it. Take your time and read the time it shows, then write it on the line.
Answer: 9:16
